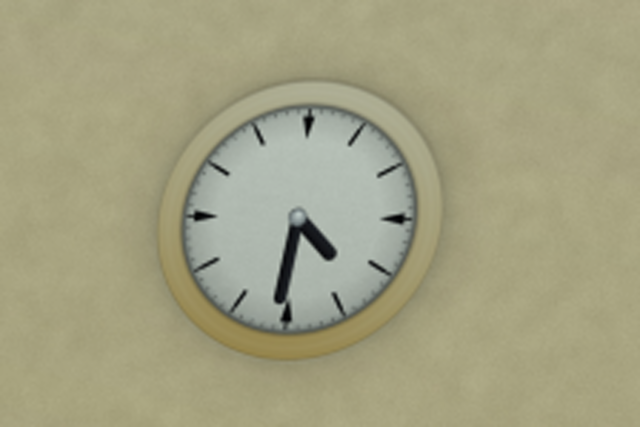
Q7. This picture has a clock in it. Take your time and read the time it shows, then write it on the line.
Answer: 4:31
